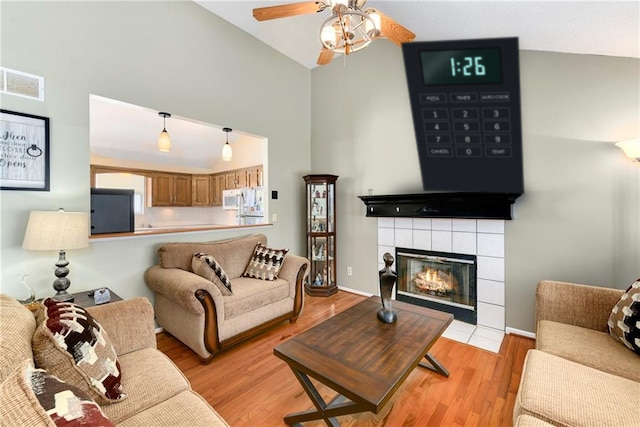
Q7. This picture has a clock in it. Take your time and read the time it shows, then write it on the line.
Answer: 1:26
